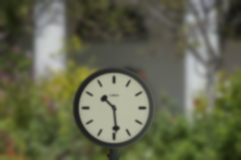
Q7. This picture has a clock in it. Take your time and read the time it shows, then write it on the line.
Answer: 10:29
